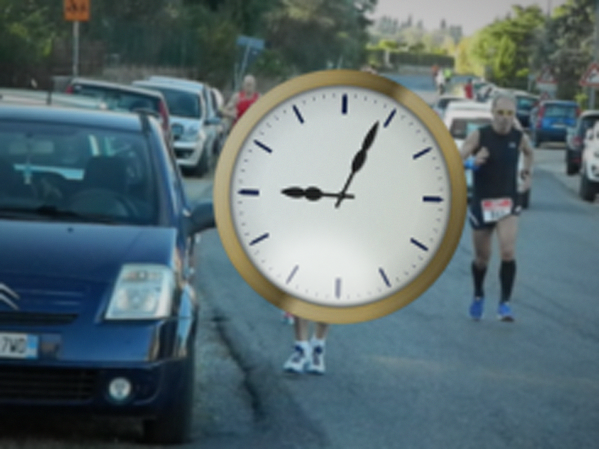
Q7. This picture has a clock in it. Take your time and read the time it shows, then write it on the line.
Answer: 9:04
